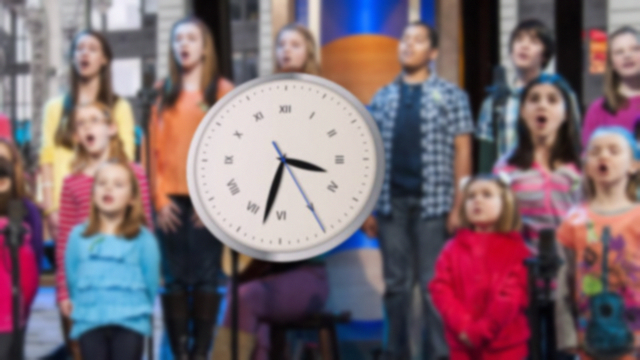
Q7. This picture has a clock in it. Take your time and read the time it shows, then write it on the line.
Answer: 3:32:25
